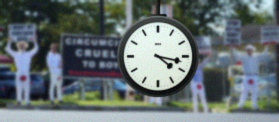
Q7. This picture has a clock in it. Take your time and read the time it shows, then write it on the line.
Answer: 4:17
